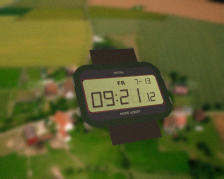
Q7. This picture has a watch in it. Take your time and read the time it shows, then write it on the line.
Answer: 9:21:12
